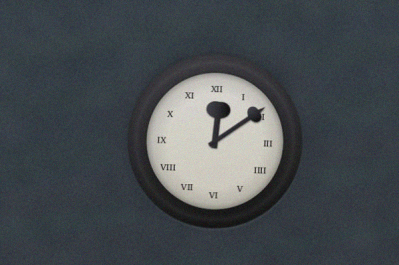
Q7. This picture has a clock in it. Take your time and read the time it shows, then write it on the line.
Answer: 12:09
